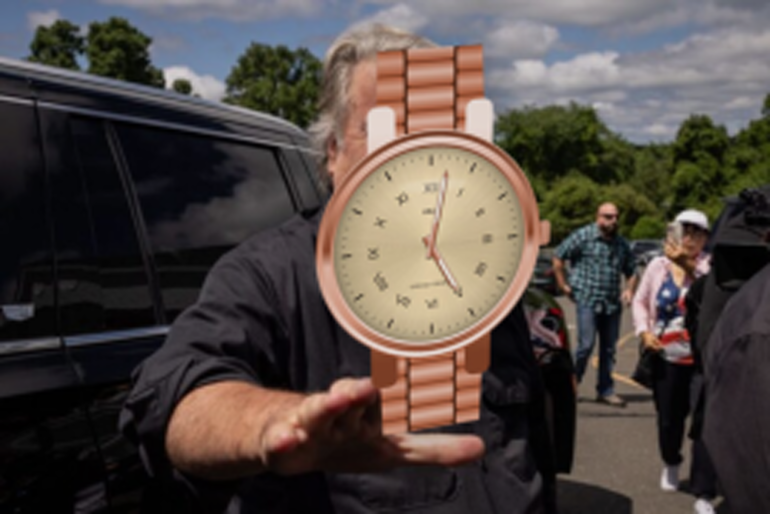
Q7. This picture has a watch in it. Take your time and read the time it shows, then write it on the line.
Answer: 5:02
